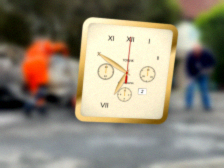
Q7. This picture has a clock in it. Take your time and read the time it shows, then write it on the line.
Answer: 6:50
